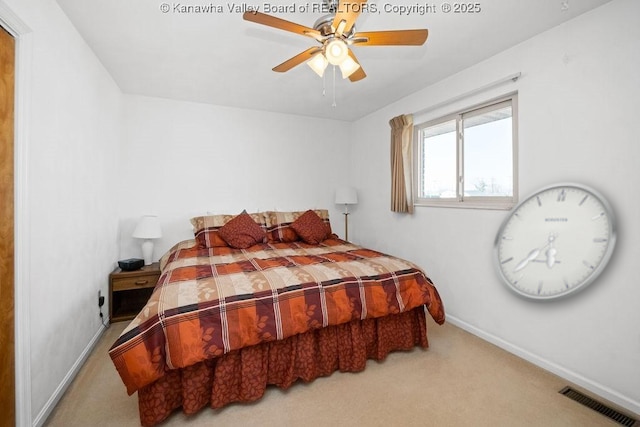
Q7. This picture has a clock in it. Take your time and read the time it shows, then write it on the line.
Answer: 5:37
